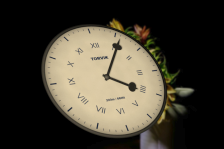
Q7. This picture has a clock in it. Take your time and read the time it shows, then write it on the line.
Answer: 4:06
